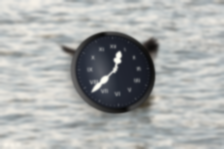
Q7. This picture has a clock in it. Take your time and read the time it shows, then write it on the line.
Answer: 12:38
